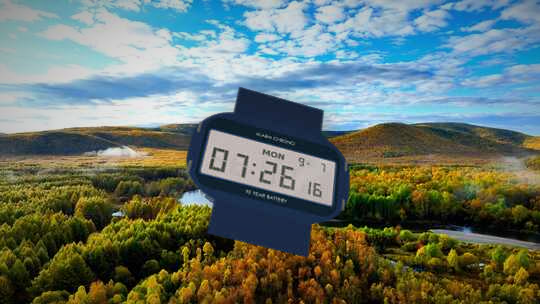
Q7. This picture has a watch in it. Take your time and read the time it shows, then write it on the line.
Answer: 7:26:16
